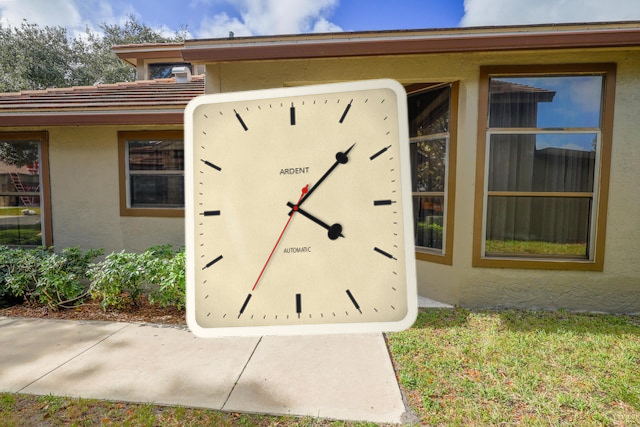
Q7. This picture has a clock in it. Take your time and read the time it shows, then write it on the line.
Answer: 4:07:35
